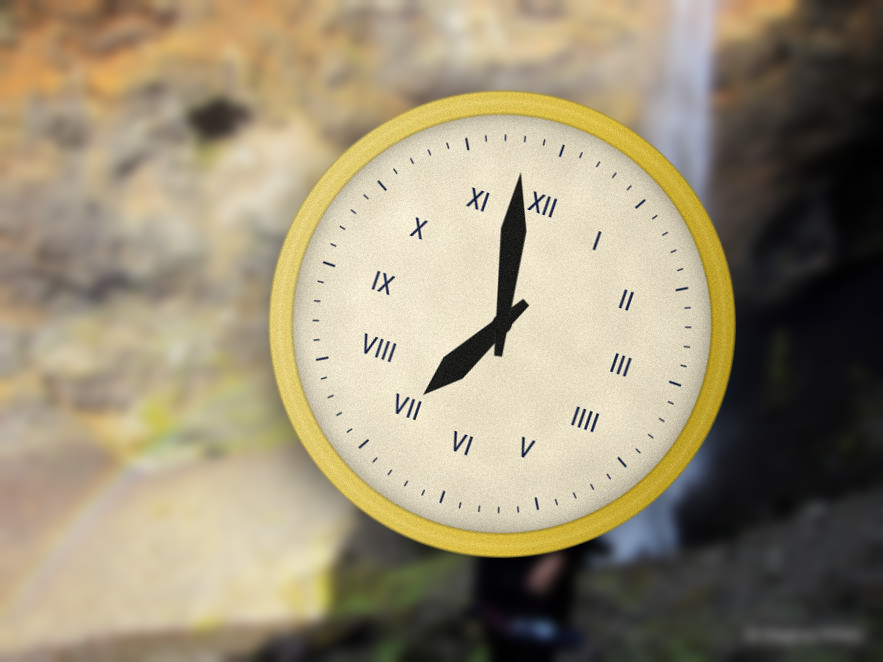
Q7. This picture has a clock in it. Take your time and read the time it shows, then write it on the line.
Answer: 6:58
